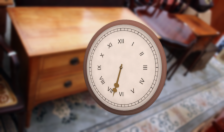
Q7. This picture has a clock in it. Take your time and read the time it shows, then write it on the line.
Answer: 6:33
